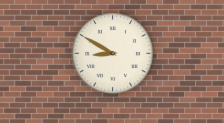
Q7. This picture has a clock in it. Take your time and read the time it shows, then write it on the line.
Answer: 8:50
